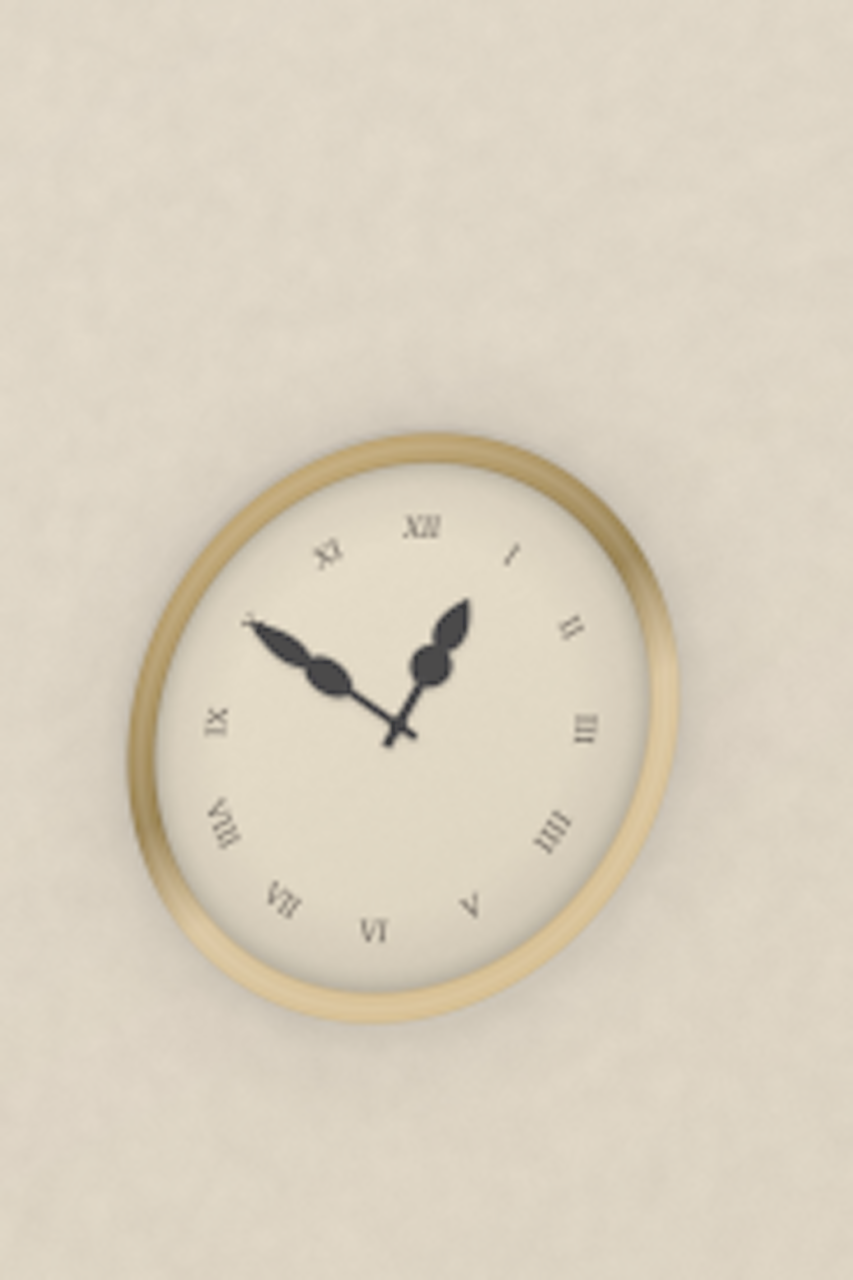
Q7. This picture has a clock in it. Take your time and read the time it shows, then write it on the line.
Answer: 12:50
